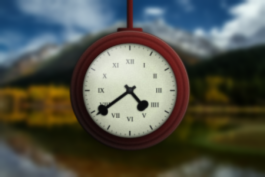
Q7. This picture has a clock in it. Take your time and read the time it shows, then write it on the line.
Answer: 4:39
